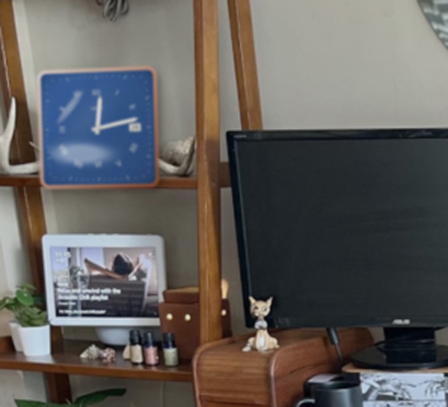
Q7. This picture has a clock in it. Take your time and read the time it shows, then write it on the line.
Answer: 12:13
